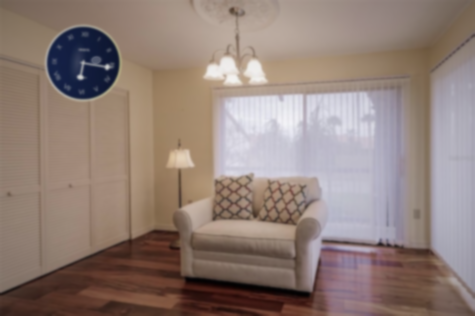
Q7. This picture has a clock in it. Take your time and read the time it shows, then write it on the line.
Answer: 6:16
